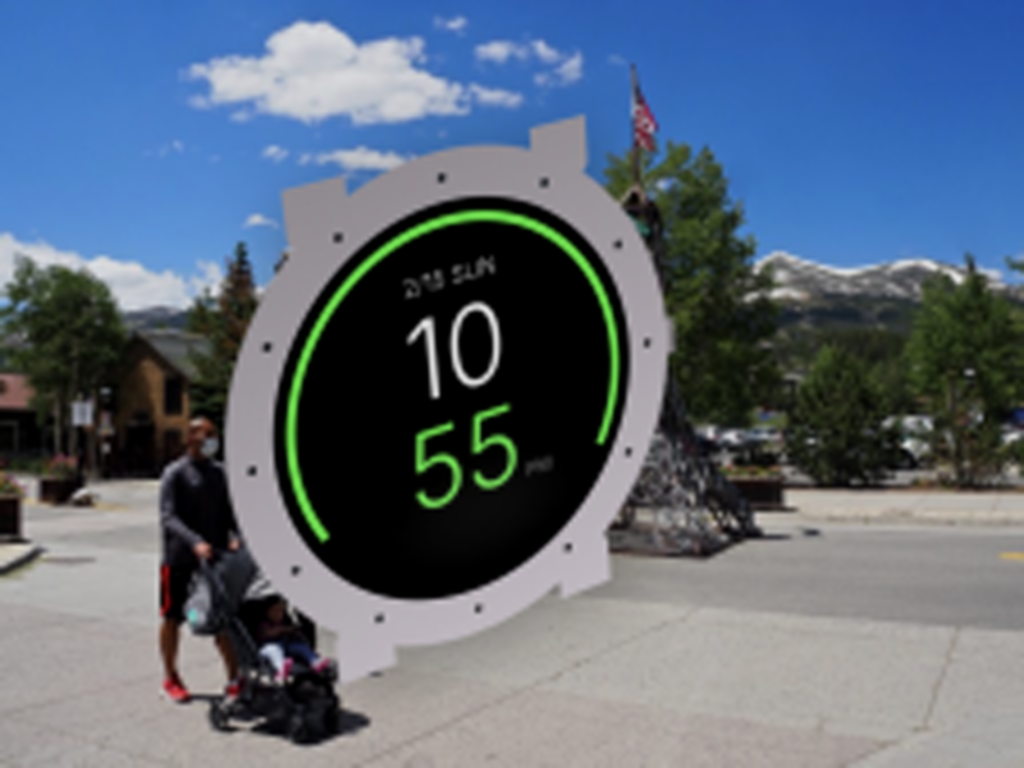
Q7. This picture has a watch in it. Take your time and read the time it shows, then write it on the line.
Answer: 10:55
